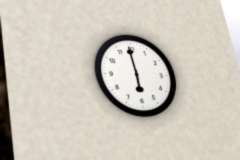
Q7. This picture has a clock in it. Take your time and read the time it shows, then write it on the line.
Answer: 5:59
